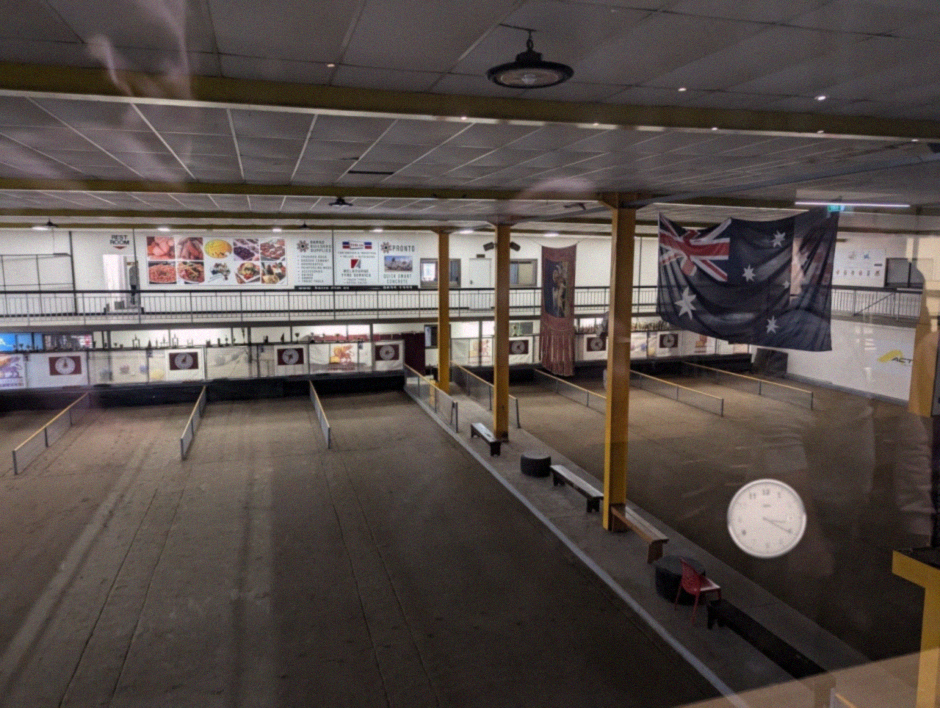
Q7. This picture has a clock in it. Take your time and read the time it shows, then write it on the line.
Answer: 3:20
